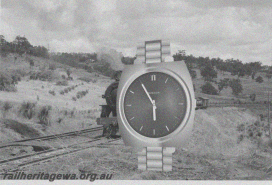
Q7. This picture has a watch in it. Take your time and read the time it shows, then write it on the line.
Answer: 5:55
